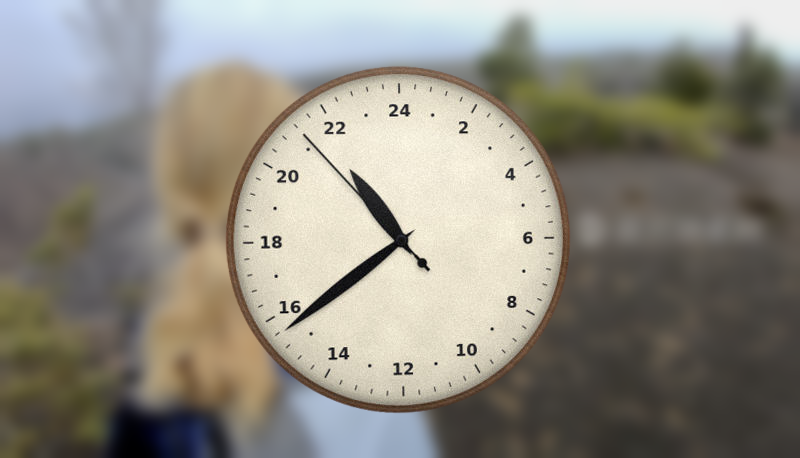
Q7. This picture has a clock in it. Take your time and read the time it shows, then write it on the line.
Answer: 21:38:53
